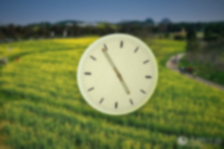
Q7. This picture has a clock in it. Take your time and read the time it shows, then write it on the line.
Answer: 4:54
